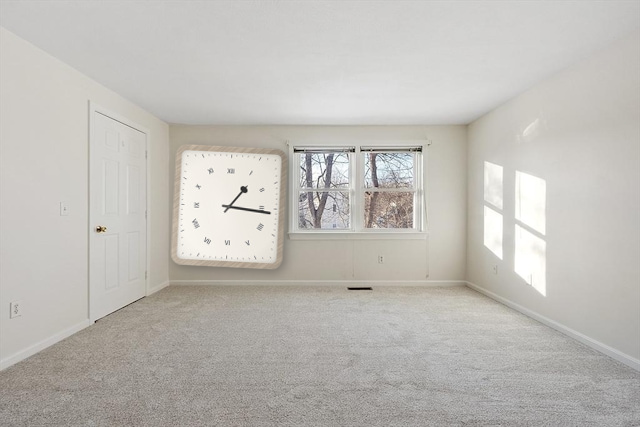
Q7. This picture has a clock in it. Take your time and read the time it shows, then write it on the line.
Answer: 1:16
